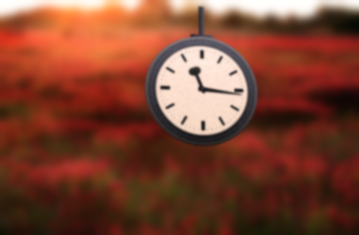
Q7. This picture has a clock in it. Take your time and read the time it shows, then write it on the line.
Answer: 11:16
